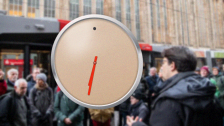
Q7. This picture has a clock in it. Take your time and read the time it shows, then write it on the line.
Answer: 6:32
